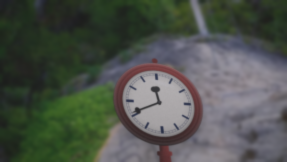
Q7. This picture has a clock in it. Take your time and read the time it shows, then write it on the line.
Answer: 11:41
